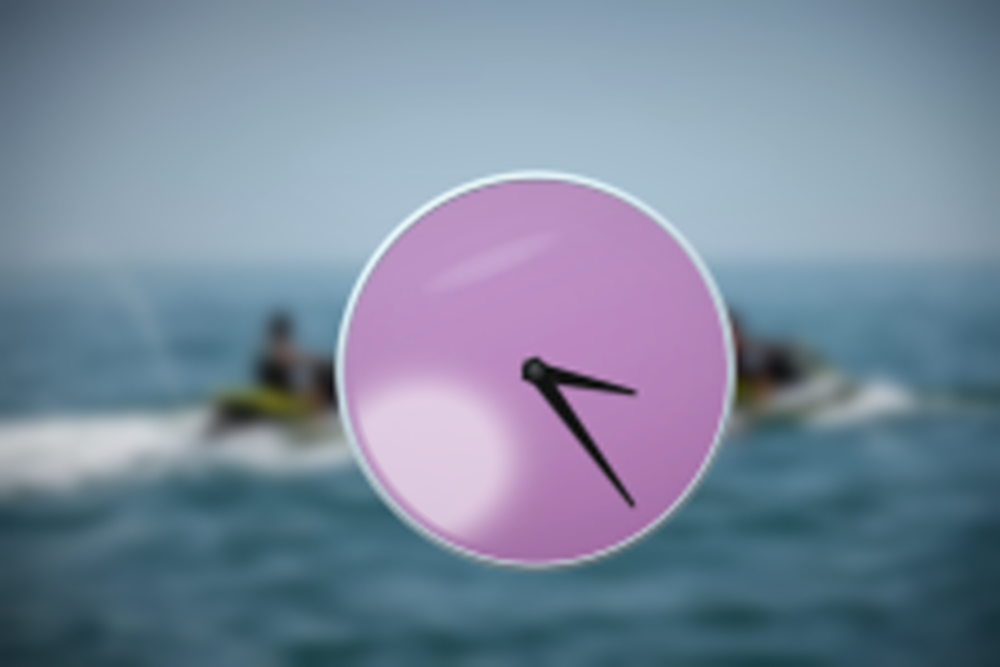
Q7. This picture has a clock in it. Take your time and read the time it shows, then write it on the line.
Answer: 3:24
